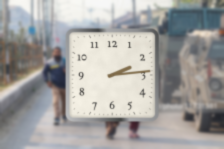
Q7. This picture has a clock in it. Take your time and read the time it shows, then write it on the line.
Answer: 2:14
